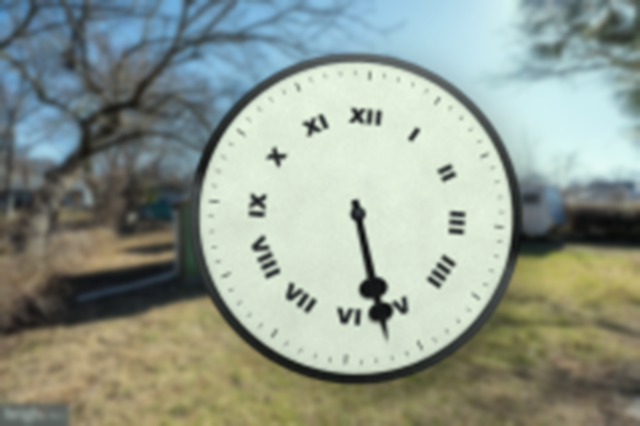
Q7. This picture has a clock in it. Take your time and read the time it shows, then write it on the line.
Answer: 5:27
